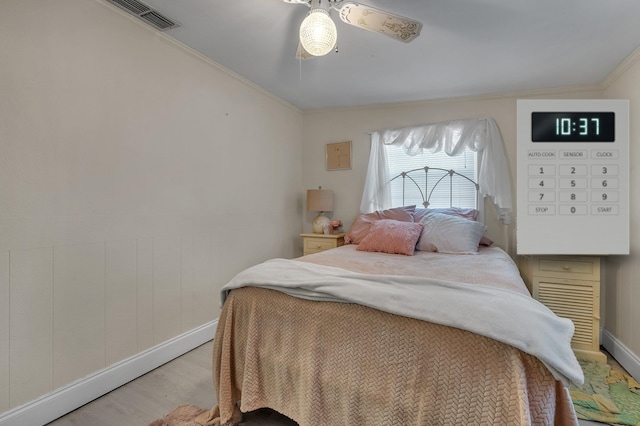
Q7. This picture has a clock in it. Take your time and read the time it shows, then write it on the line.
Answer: 10:37
